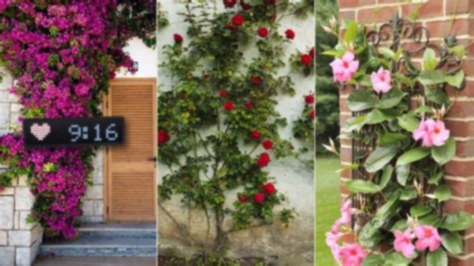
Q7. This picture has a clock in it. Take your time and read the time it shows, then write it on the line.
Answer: 9:16
